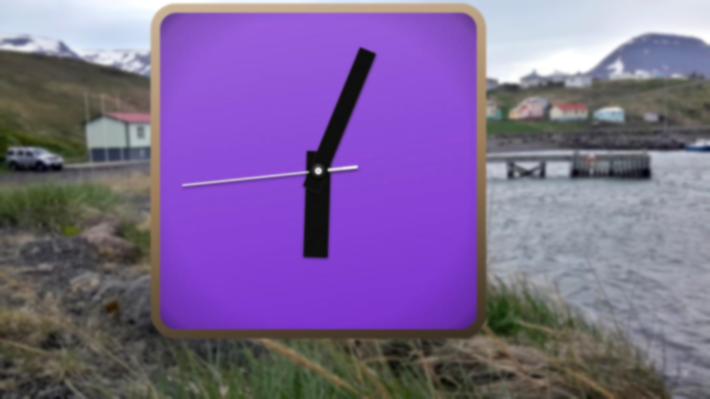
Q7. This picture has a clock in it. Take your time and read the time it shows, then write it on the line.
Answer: 6:03:44
